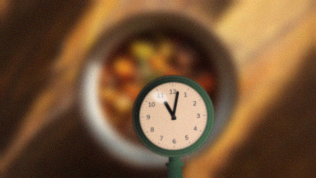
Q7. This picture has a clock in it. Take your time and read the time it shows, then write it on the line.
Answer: 11:02
